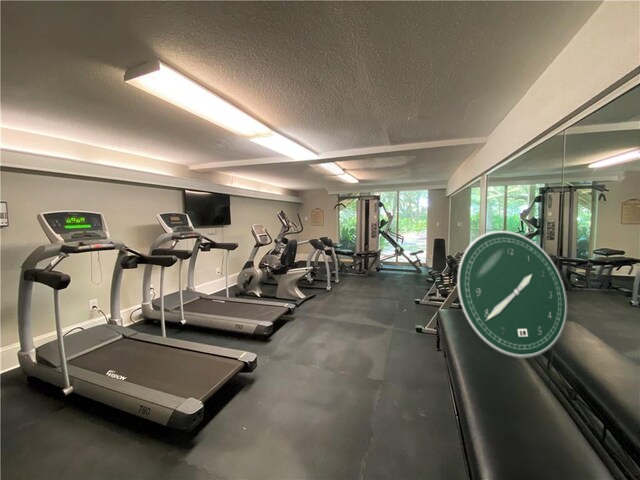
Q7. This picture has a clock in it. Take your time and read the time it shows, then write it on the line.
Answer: 1:39
